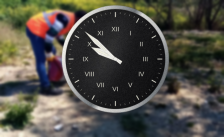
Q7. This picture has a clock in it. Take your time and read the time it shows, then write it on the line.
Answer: 9:52
